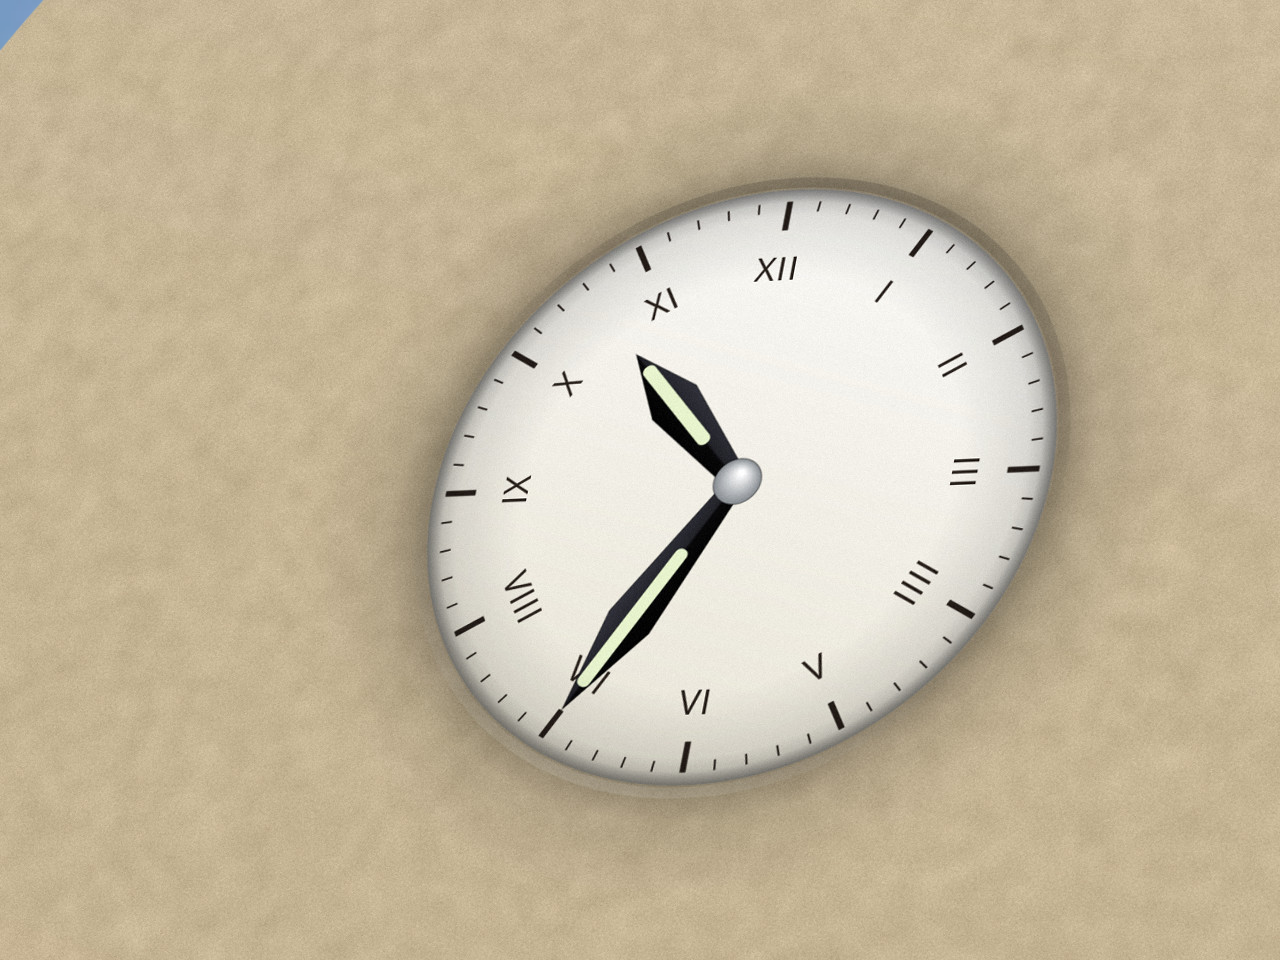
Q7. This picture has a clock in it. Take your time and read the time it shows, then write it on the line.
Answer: 10:35
